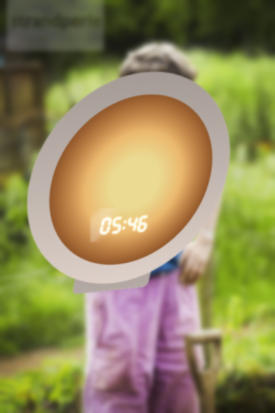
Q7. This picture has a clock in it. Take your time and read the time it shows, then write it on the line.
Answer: 5:46
